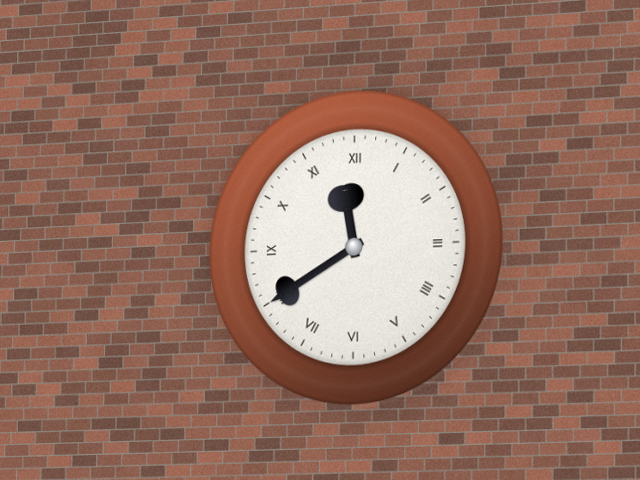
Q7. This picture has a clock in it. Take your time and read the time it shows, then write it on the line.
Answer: 11:40
